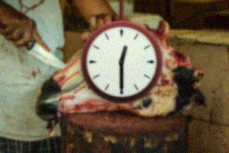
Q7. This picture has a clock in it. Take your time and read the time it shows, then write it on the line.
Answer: 12:30
